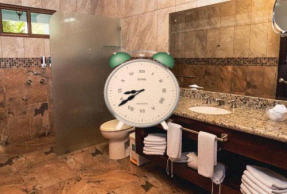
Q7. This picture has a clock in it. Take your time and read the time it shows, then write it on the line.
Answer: 8:39
